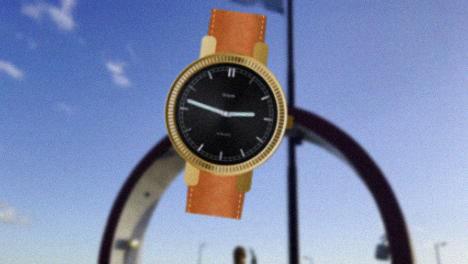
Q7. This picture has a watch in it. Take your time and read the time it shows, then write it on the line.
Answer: 2:47
